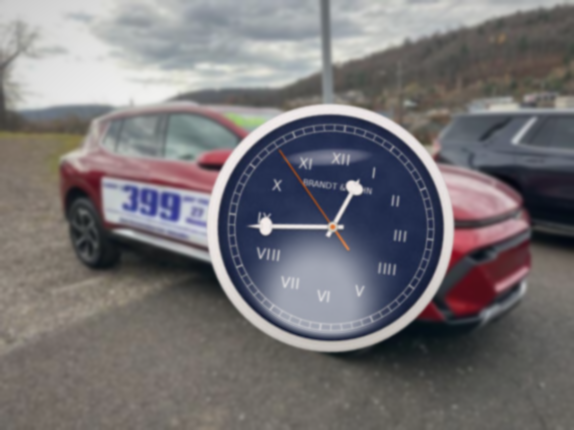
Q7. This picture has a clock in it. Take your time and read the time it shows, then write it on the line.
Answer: 12:43:53
